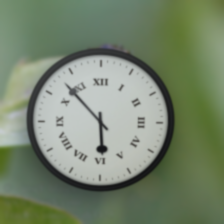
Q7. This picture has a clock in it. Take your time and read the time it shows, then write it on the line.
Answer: 5:53
